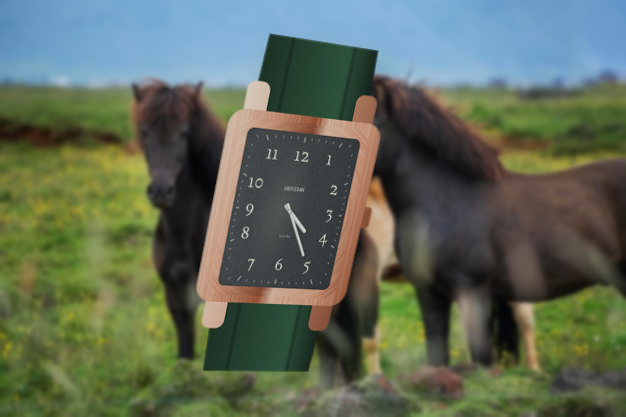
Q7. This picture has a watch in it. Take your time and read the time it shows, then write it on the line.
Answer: 4:25
